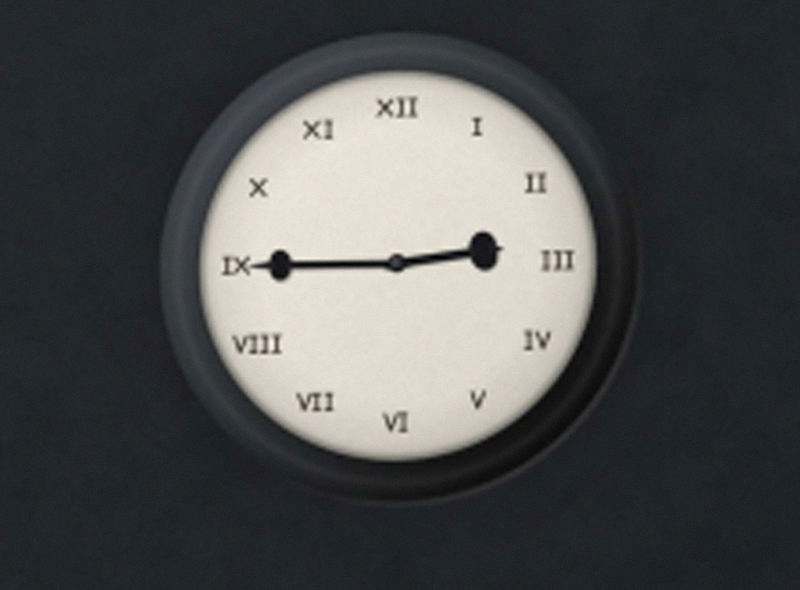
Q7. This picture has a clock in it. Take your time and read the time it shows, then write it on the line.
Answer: 2:45
